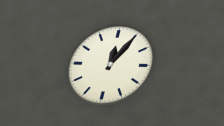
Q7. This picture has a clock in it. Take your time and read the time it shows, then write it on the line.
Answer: 12:05
